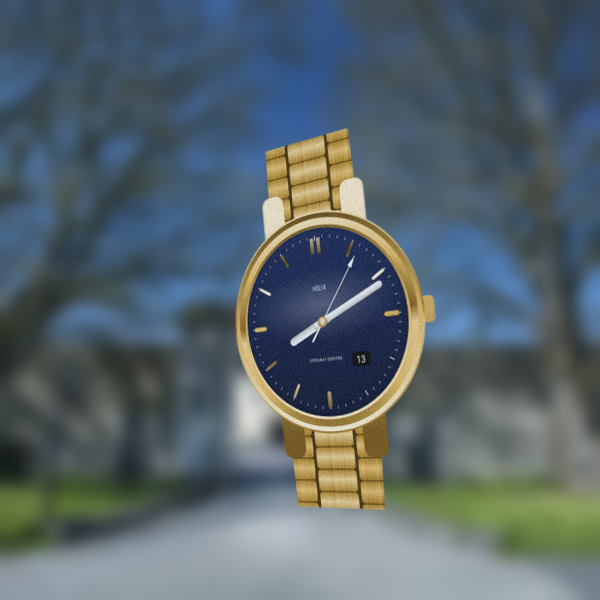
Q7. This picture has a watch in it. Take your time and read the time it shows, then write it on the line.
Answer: 8:11:06
